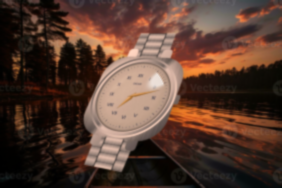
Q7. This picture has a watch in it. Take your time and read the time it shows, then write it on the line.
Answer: 7:12
